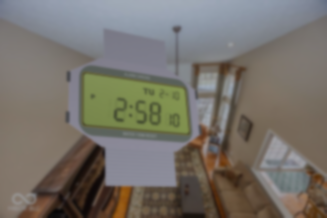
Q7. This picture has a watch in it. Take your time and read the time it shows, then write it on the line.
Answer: 2:58:10
